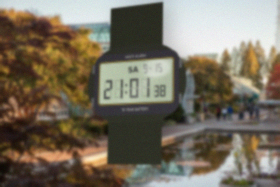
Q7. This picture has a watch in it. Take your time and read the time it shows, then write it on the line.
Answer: 21:01
